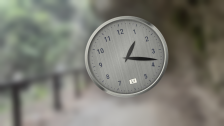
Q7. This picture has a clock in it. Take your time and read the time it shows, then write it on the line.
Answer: 1:18
